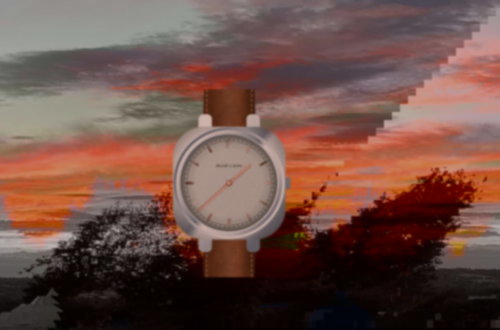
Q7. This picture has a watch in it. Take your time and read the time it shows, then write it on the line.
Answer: 1:38
